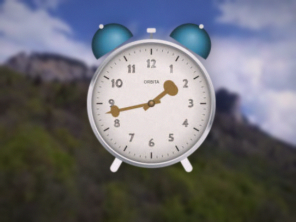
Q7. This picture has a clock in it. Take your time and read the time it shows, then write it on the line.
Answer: 1:43
